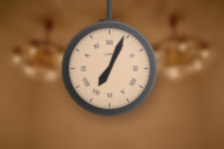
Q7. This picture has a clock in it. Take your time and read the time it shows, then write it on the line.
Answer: 7:04
